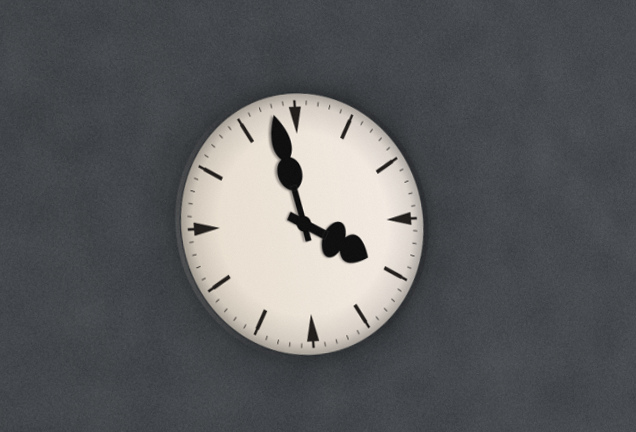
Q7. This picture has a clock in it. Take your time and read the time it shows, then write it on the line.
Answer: 3:58
